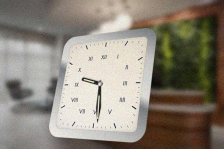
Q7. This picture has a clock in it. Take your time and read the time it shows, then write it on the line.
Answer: 9:29
